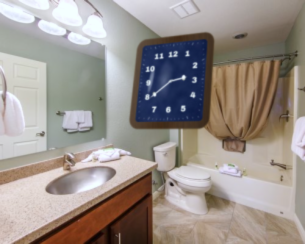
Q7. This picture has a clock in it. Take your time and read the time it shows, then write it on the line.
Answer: 2:39
